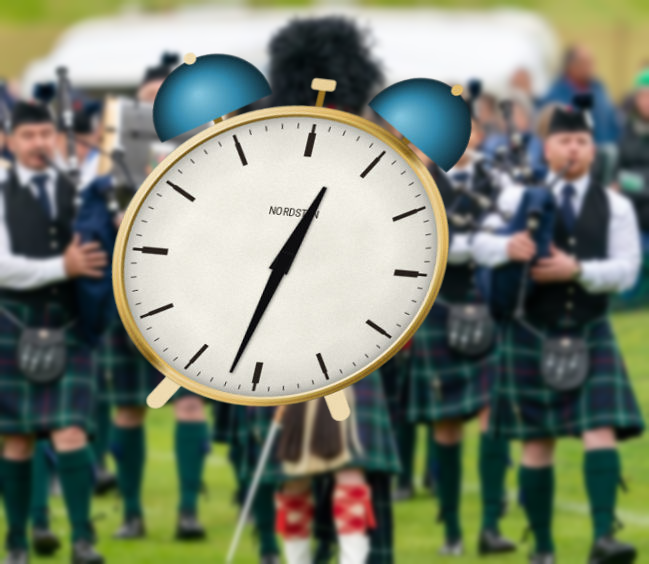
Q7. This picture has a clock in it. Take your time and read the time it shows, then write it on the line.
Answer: 12:32
